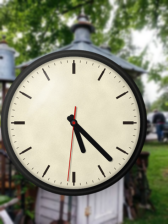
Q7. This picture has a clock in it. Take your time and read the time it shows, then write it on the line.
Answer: 5:22:31
